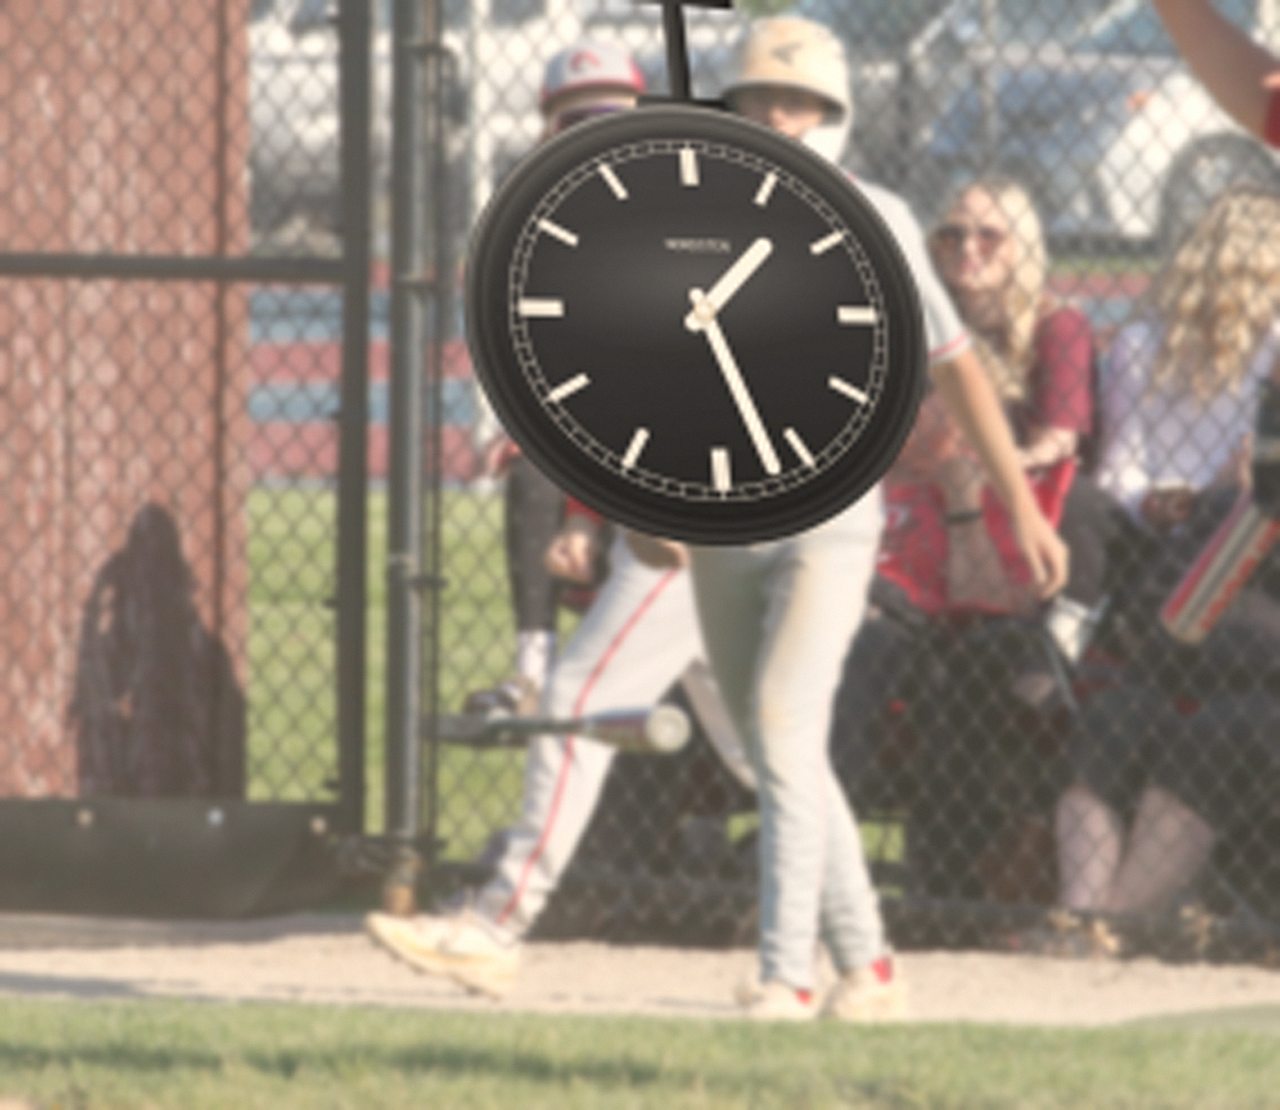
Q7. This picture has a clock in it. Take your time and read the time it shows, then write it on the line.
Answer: 1:27
